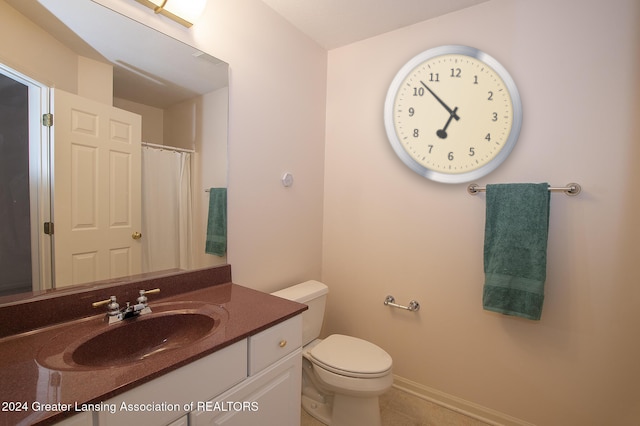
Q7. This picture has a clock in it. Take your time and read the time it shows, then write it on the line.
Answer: 6:52
